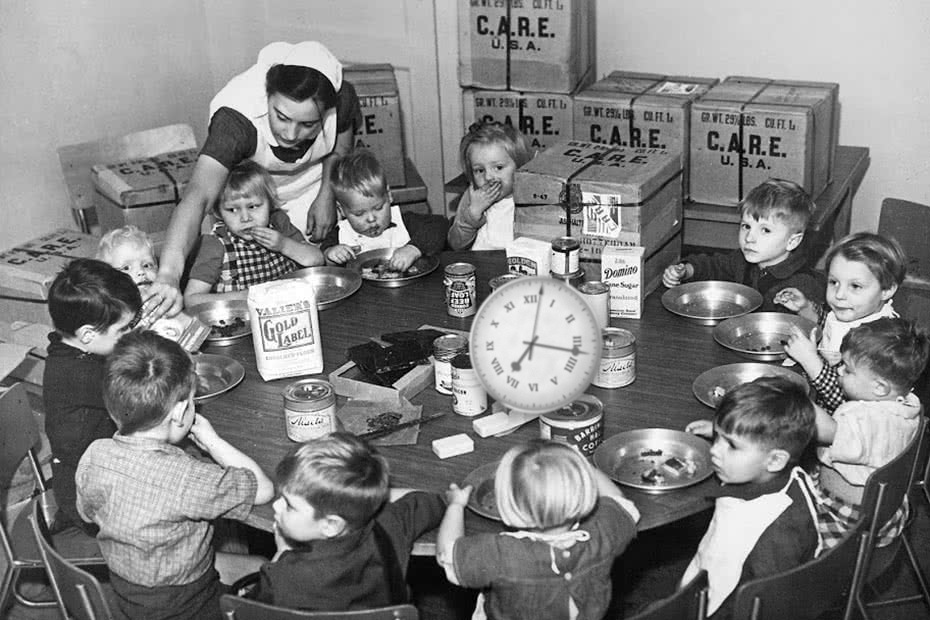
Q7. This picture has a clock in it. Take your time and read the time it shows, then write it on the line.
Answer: 7:17:02
